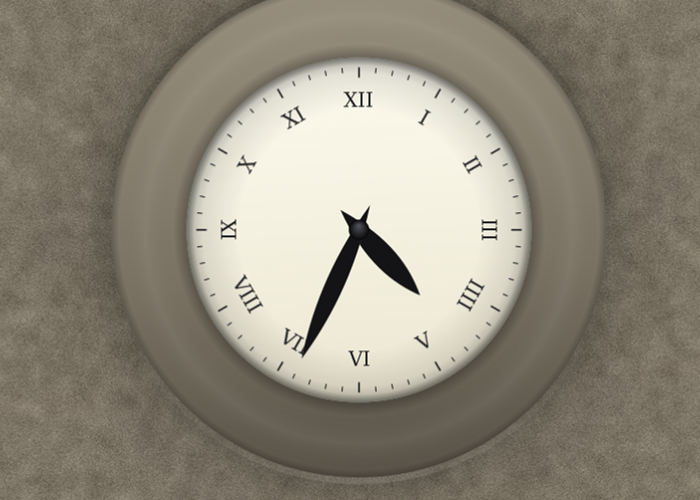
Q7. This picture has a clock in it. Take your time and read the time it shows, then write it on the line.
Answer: 4:34
